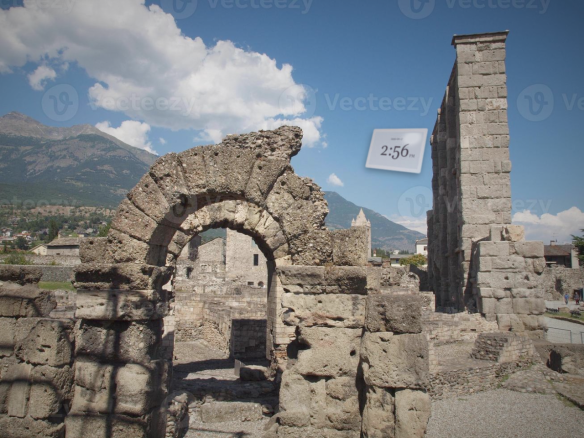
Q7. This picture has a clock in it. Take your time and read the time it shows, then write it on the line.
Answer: 2:56
